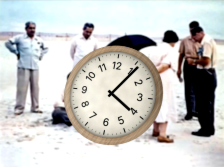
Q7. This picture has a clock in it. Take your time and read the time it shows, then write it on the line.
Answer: 4:06
